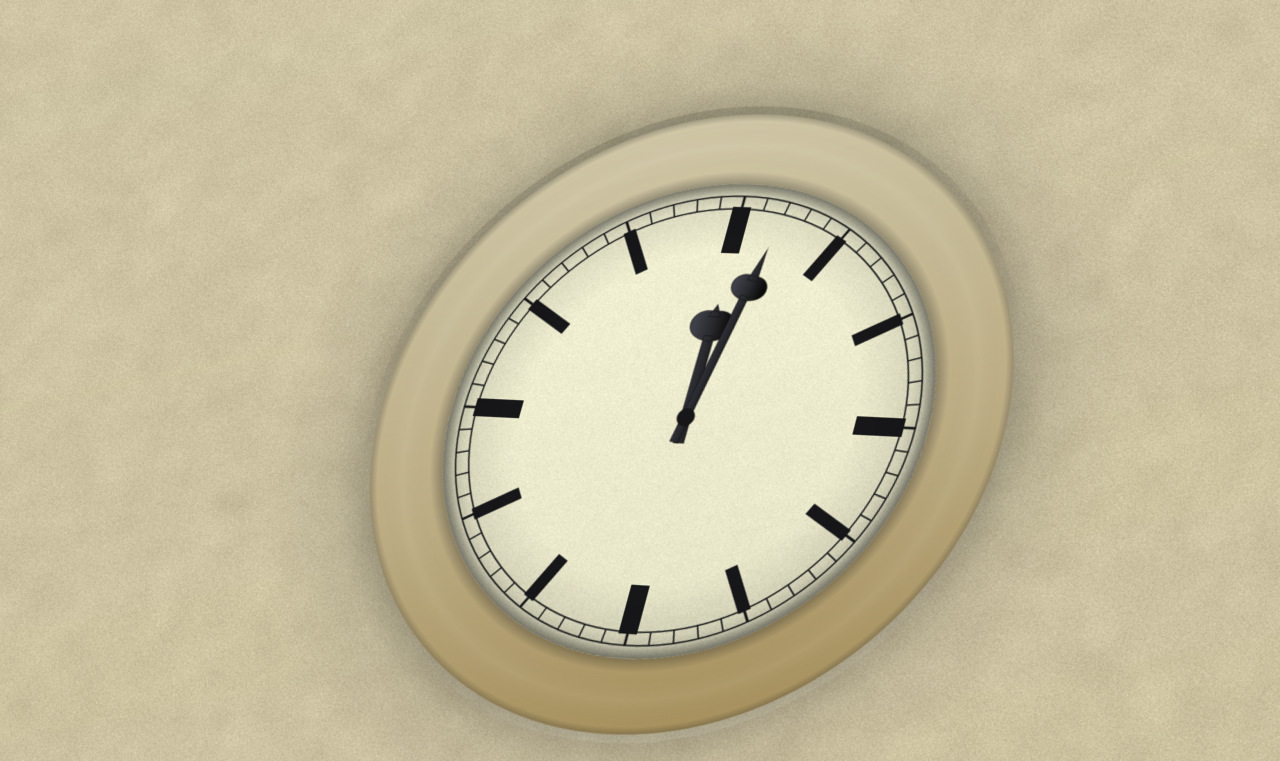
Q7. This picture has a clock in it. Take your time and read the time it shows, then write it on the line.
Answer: 12:02
